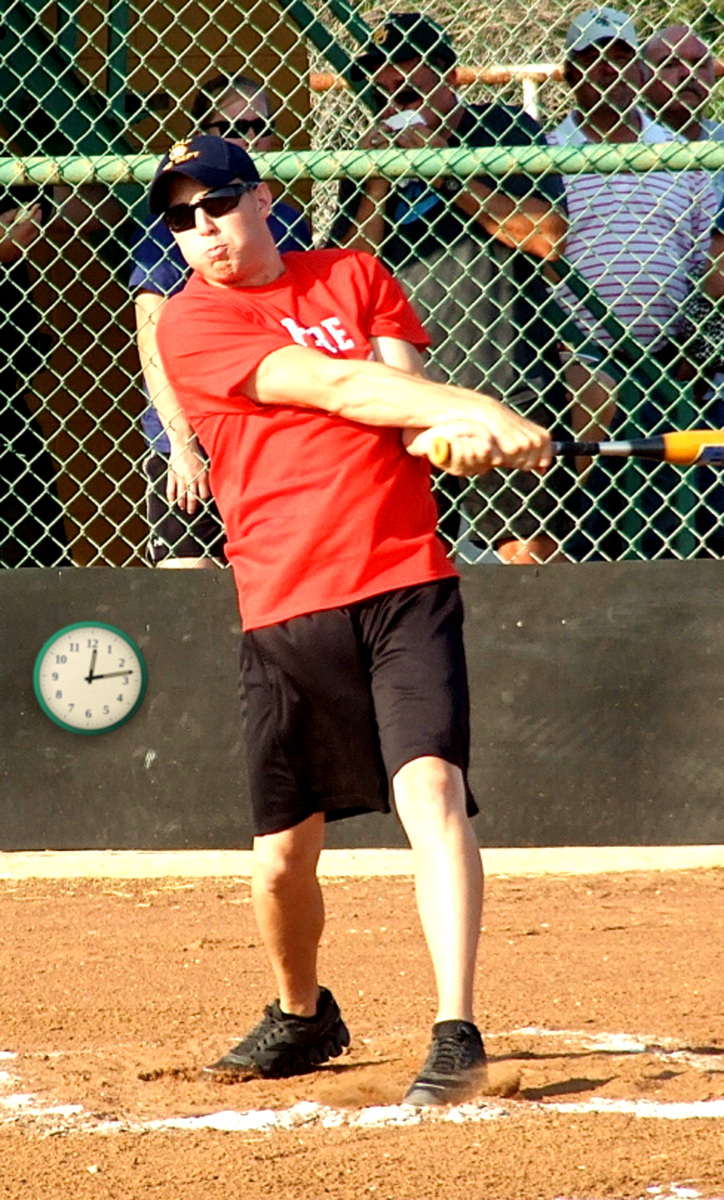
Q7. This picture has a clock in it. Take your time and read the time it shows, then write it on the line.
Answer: 12:13
